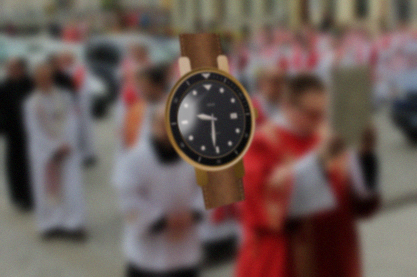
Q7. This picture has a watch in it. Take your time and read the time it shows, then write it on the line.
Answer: 9:31
